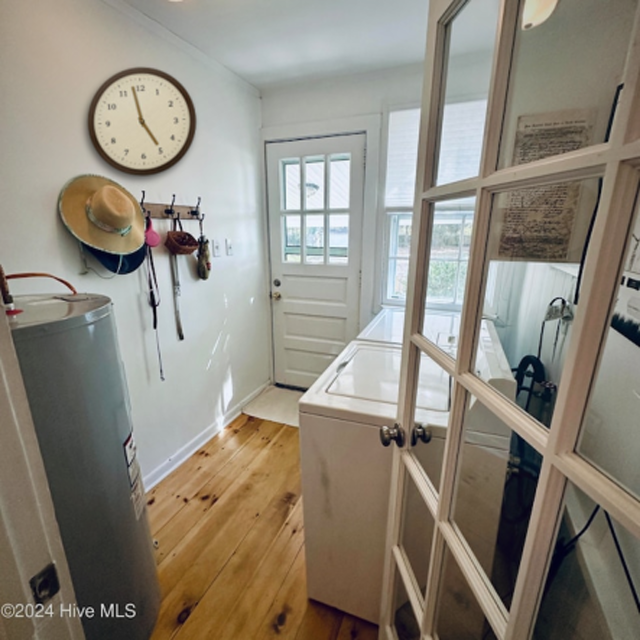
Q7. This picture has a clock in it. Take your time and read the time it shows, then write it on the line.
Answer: 4:58
